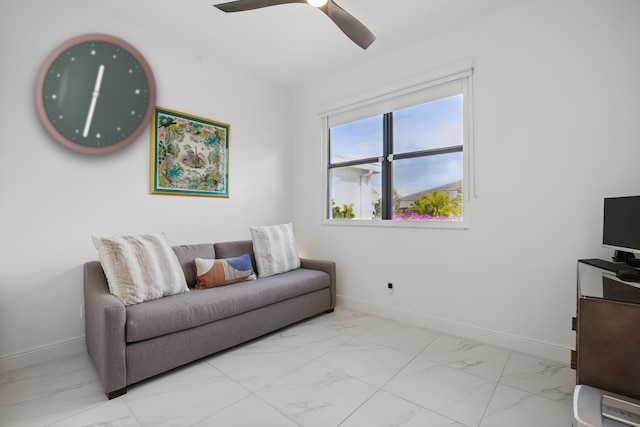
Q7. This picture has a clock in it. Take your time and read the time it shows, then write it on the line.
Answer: 12:33
